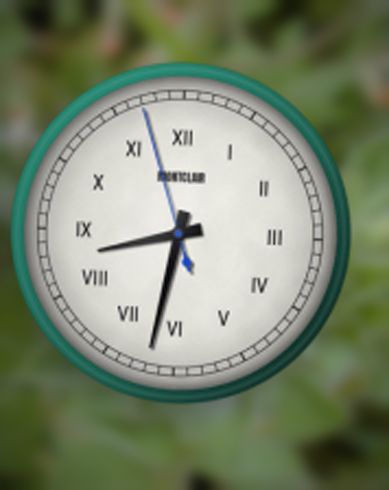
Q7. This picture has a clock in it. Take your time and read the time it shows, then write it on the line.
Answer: 8:31:57
